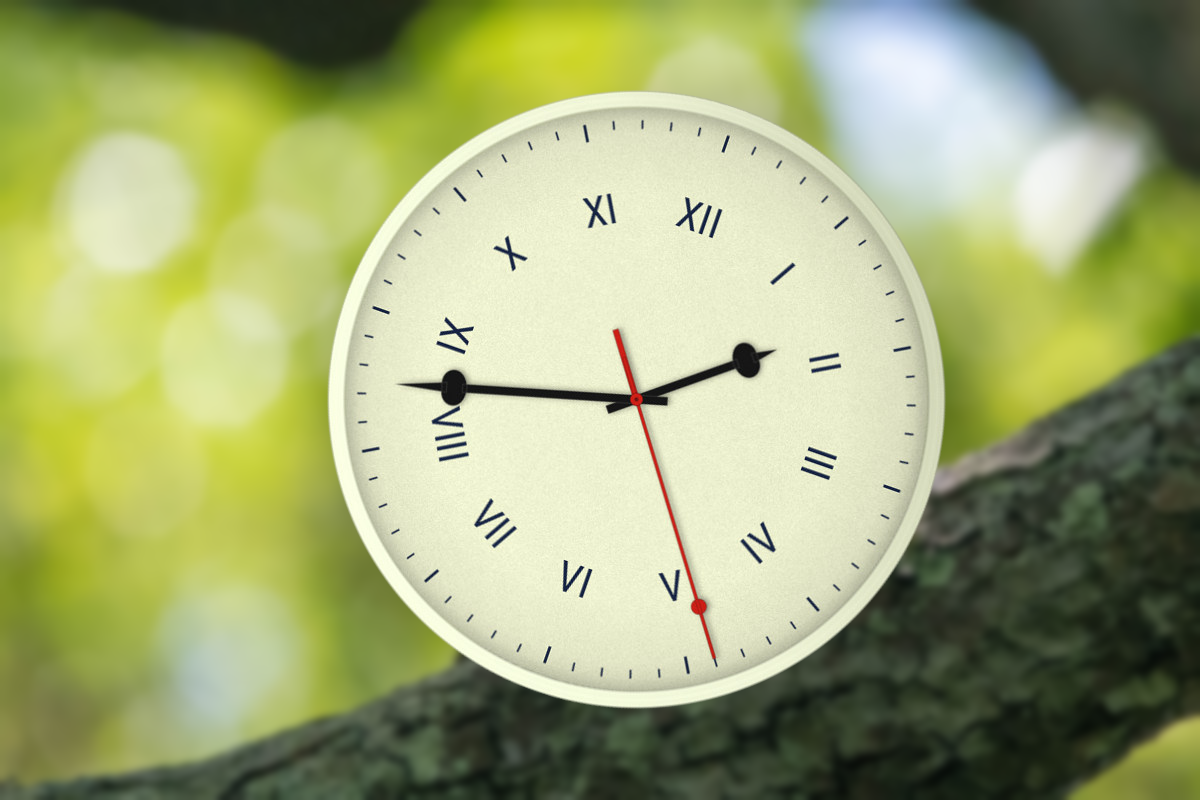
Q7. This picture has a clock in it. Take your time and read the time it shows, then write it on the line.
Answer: 1:42:24
